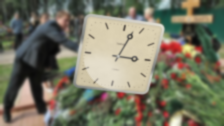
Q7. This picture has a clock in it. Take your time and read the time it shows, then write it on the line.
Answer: 3:03
